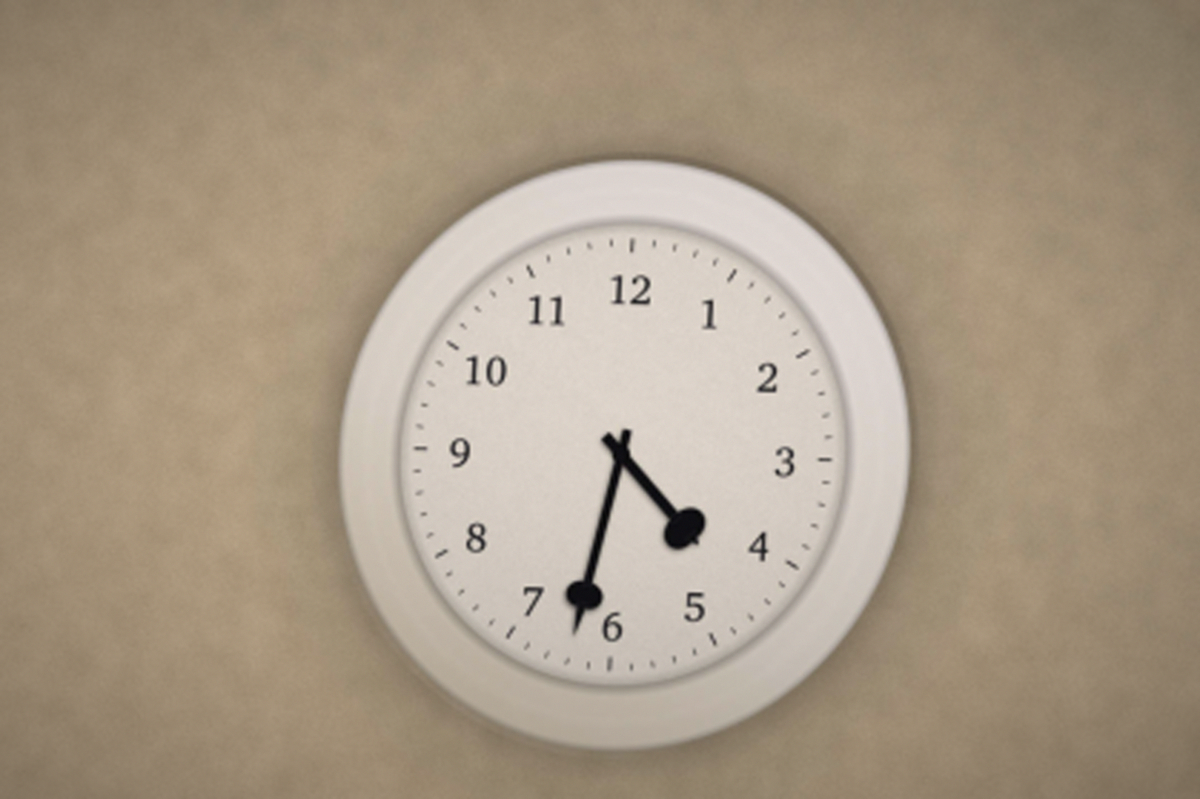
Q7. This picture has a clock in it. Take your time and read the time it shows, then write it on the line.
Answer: 4:32
